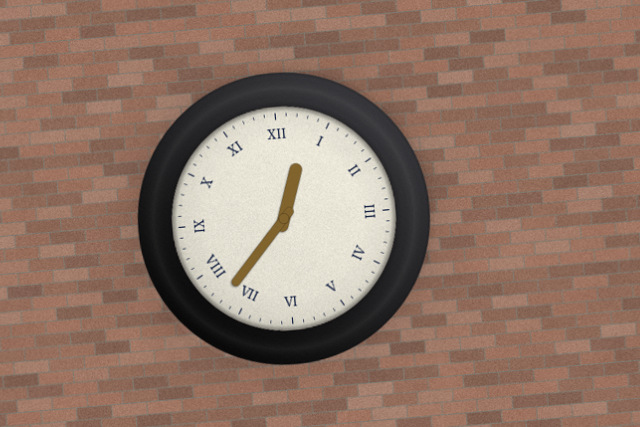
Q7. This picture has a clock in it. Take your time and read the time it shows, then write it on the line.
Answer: 12:37
